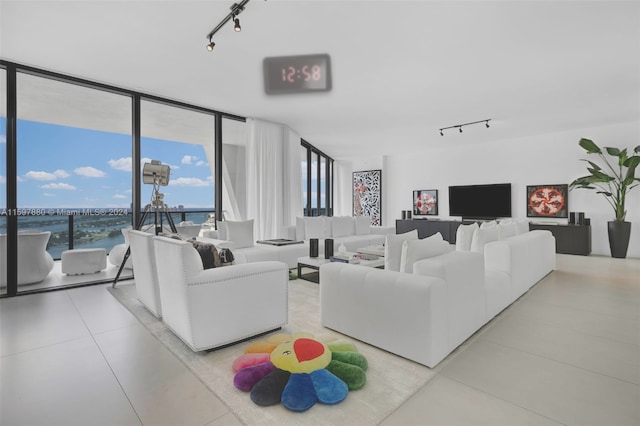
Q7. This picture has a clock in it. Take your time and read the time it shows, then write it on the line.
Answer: 12:58
